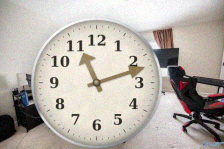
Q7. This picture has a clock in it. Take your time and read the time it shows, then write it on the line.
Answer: 11:12
